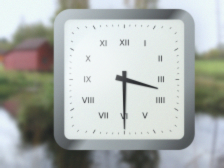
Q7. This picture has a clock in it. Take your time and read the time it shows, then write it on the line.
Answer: 3:30
